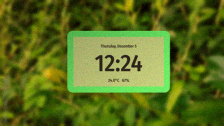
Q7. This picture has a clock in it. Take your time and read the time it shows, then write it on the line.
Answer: 12:24
